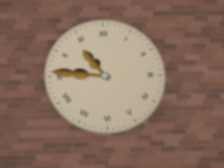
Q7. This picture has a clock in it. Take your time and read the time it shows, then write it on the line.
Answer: 10:46
